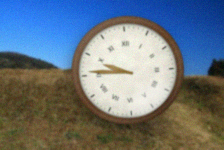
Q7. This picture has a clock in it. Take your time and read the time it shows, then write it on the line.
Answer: 9:46
